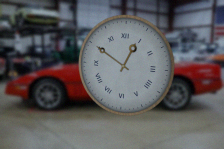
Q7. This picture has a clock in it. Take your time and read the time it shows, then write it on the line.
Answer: 12:50
